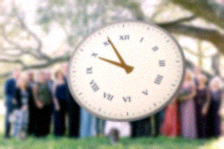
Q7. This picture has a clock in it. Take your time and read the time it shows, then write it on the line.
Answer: 9:56
